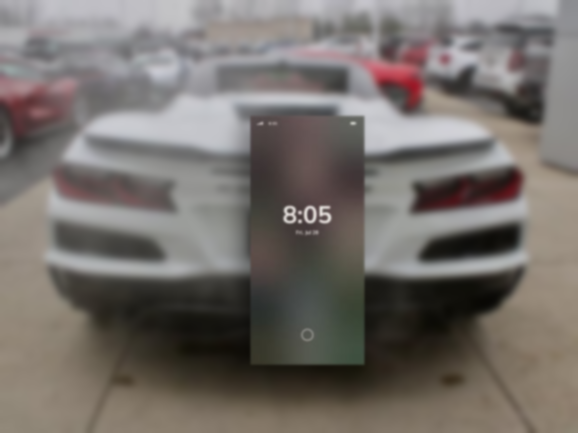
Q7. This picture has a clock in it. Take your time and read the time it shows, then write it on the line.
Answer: 8:05
